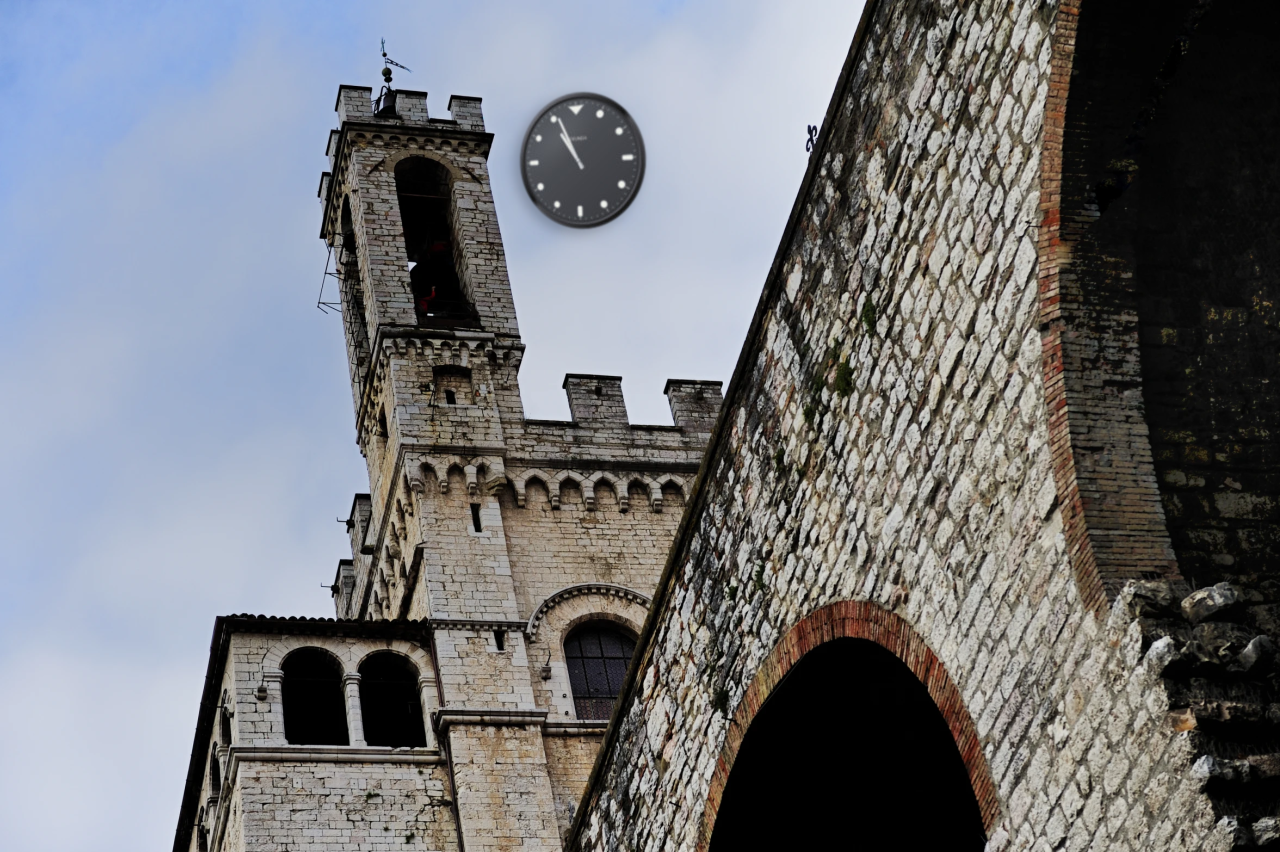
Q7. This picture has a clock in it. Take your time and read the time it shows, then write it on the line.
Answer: 10:56
